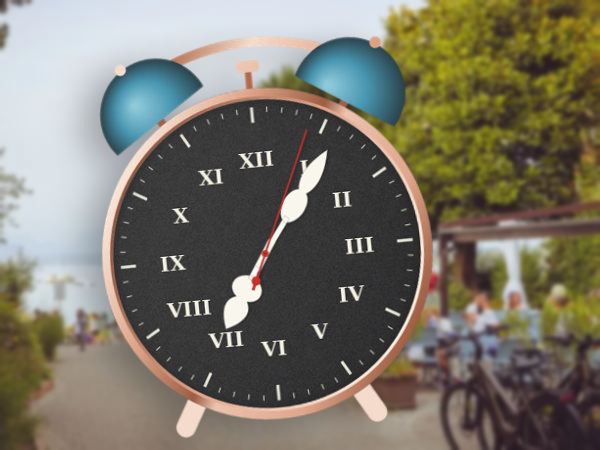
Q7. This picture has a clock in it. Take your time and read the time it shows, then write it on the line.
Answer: 7:06:04
